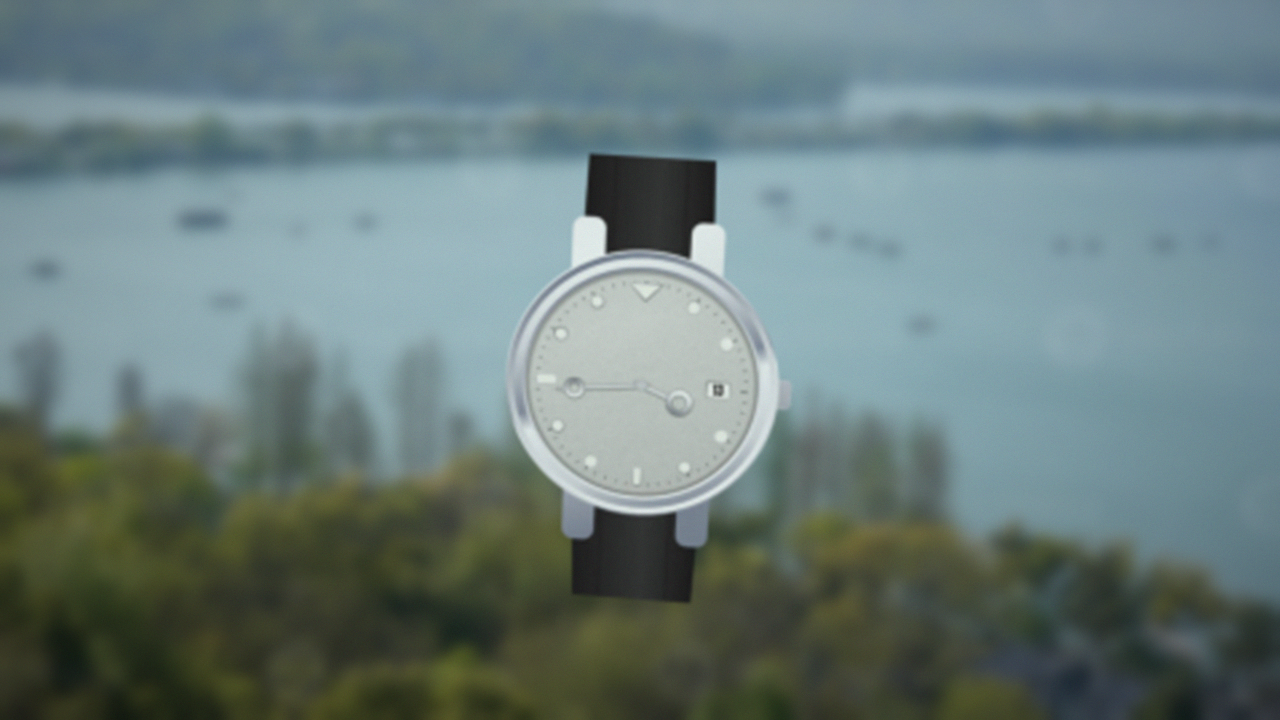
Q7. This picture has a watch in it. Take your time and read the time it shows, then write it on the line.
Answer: 3:44
